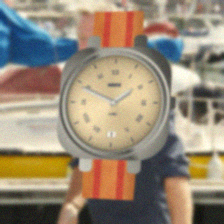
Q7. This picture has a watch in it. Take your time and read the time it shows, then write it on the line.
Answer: 1:49
